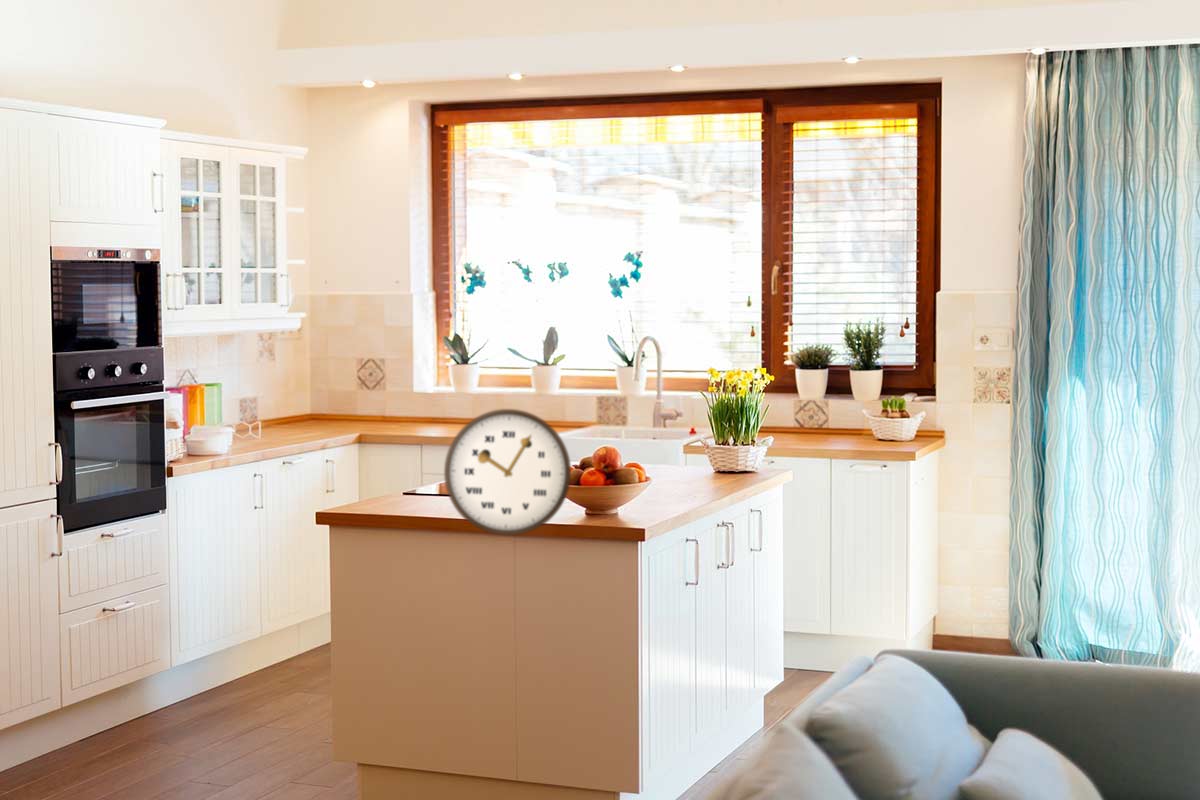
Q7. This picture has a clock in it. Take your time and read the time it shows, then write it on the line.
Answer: 10:05
